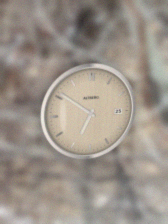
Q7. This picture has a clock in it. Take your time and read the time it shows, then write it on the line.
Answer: 6:51
